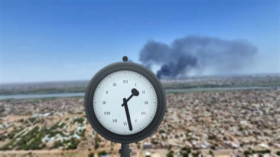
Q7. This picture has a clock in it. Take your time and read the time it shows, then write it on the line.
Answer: 1:28
